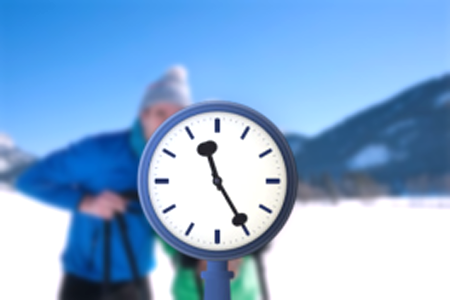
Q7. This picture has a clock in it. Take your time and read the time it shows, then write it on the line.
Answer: 11:25
